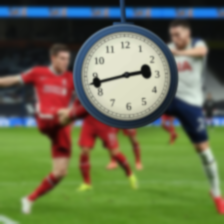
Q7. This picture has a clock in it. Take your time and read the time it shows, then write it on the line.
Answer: 2:43
